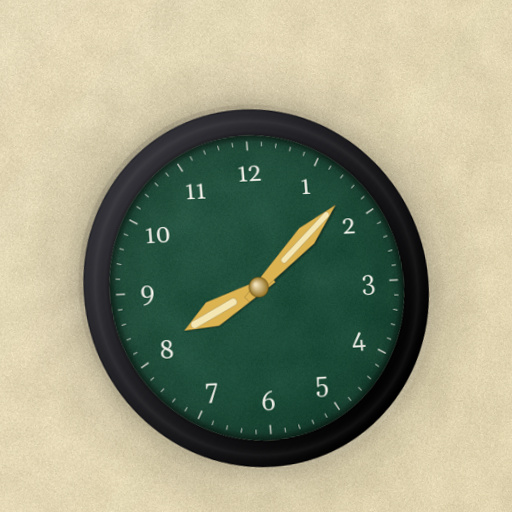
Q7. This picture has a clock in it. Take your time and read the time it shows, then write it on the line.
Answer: 8:08
